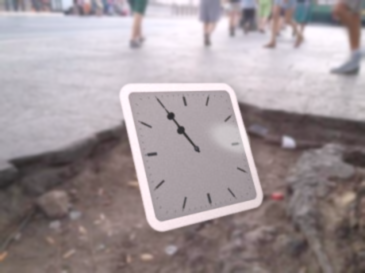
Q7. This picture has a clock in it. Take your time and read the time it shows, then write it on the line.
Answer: 10:55
